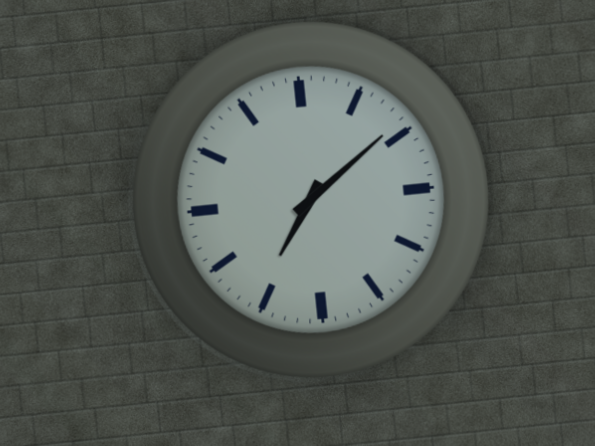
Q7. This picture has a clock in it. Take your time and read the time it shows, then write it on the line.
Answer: 7:09
